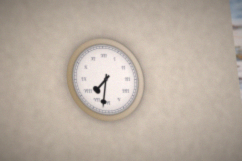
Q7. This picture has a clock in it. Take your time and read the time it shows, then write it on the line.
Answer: 7:32
